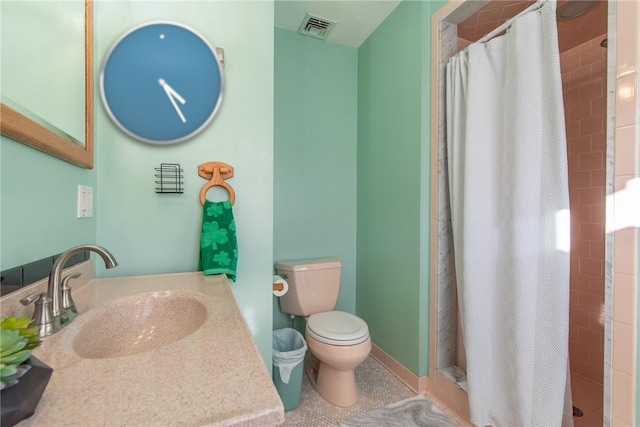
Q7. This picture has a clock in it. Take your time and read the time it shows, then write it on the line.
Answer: 4:25
